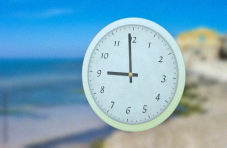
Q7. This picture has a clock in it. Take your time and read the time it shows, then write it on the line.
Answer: 8:59
